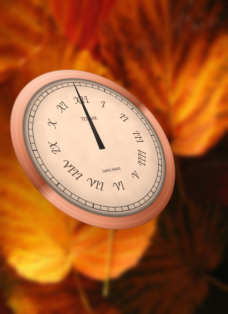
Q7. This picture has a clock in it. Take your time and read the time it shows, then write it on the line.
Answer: 12:00
